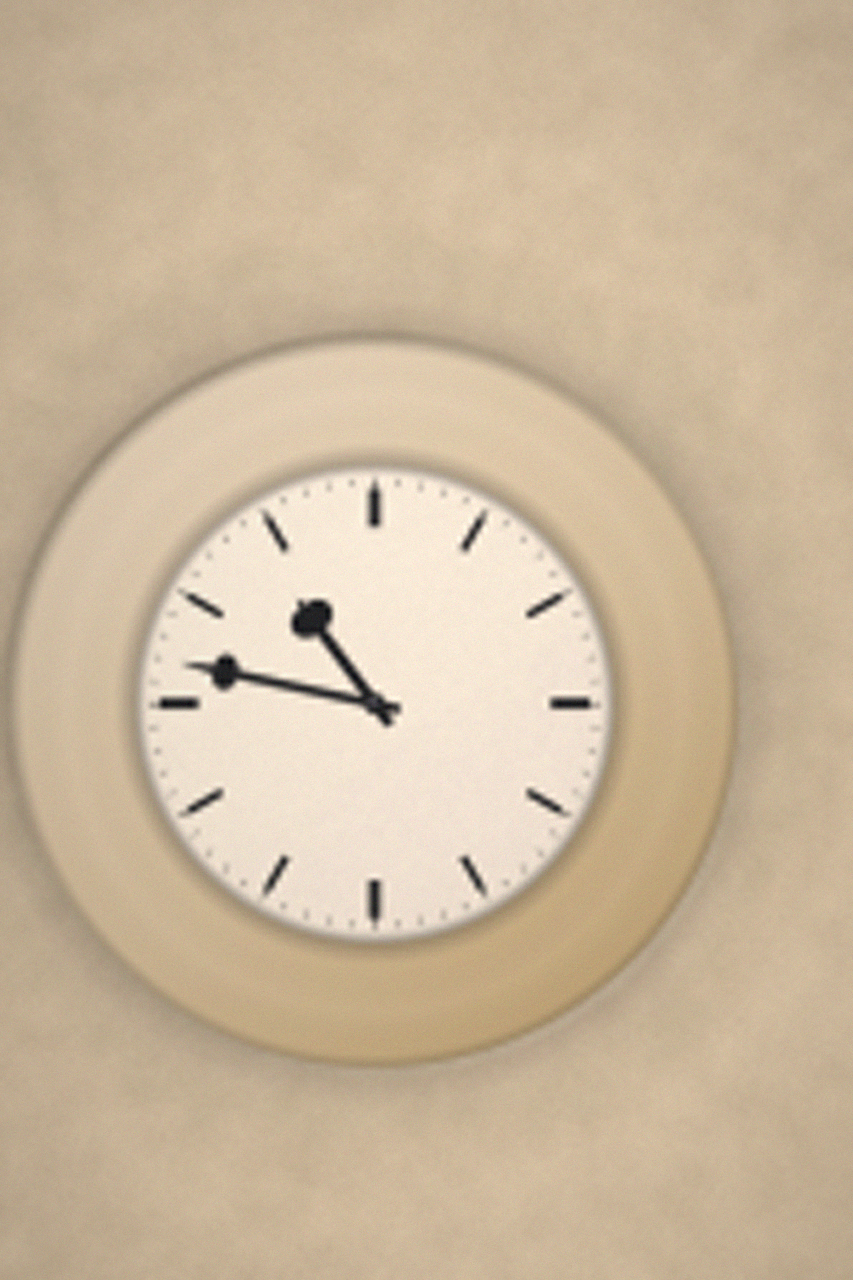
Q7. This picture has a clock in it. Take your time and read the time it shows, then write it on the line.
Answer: 10:47
